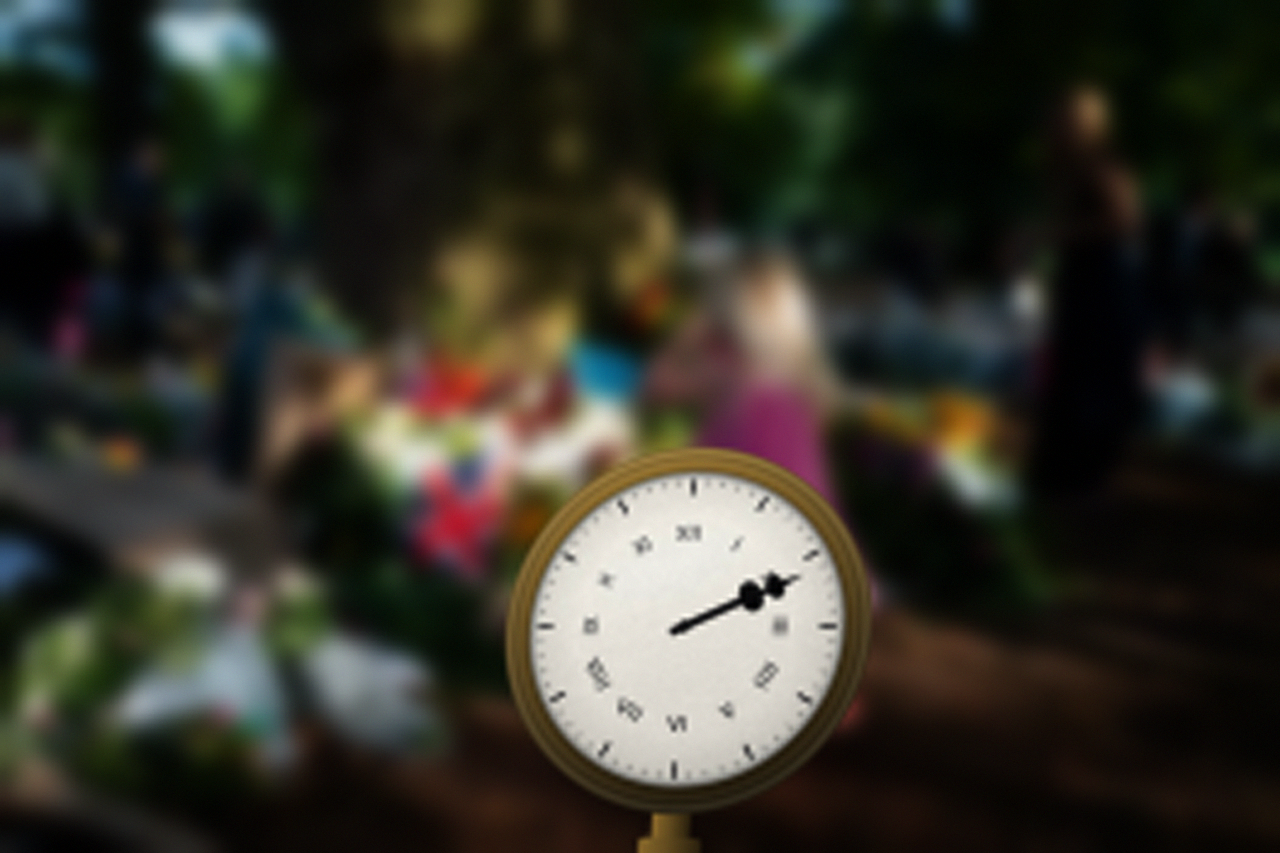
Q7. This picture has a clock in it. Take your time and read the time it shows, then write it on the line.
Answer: 2:11
